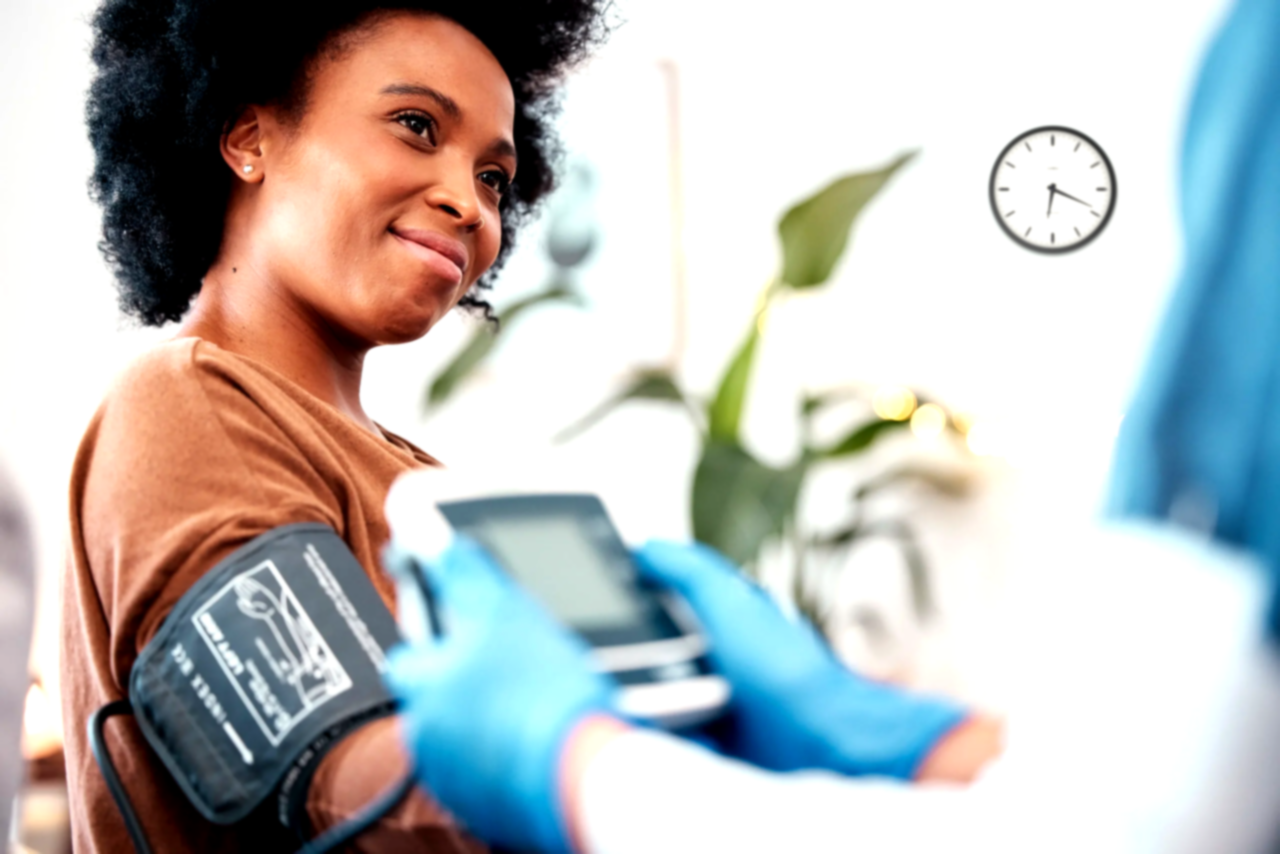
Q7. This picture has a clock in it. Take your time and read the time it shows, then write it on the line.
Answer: 6:19
